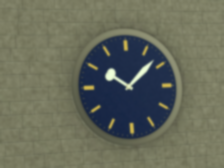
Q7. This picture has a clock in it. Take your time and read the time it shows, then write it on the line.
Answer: 10:08
